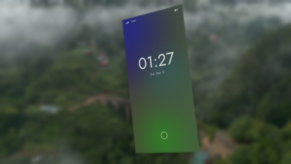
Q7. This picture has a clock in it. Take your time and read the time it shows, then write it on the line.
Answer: 1:27
